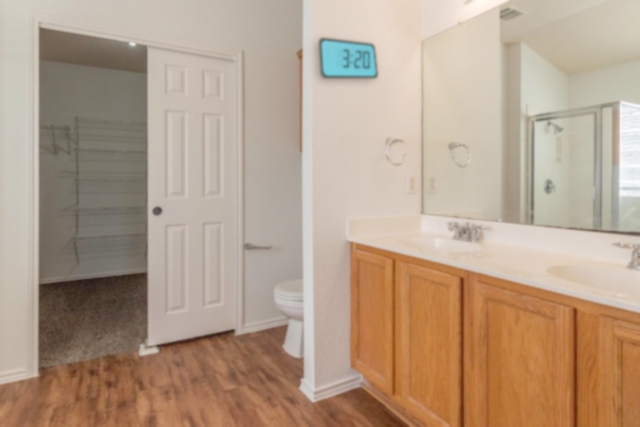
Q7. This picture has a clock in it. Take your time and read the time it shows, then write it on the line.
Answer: 3:20
